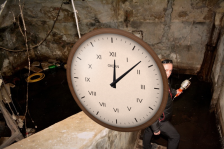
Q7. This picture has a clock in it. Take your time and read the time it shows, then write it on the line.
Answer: 12:08
